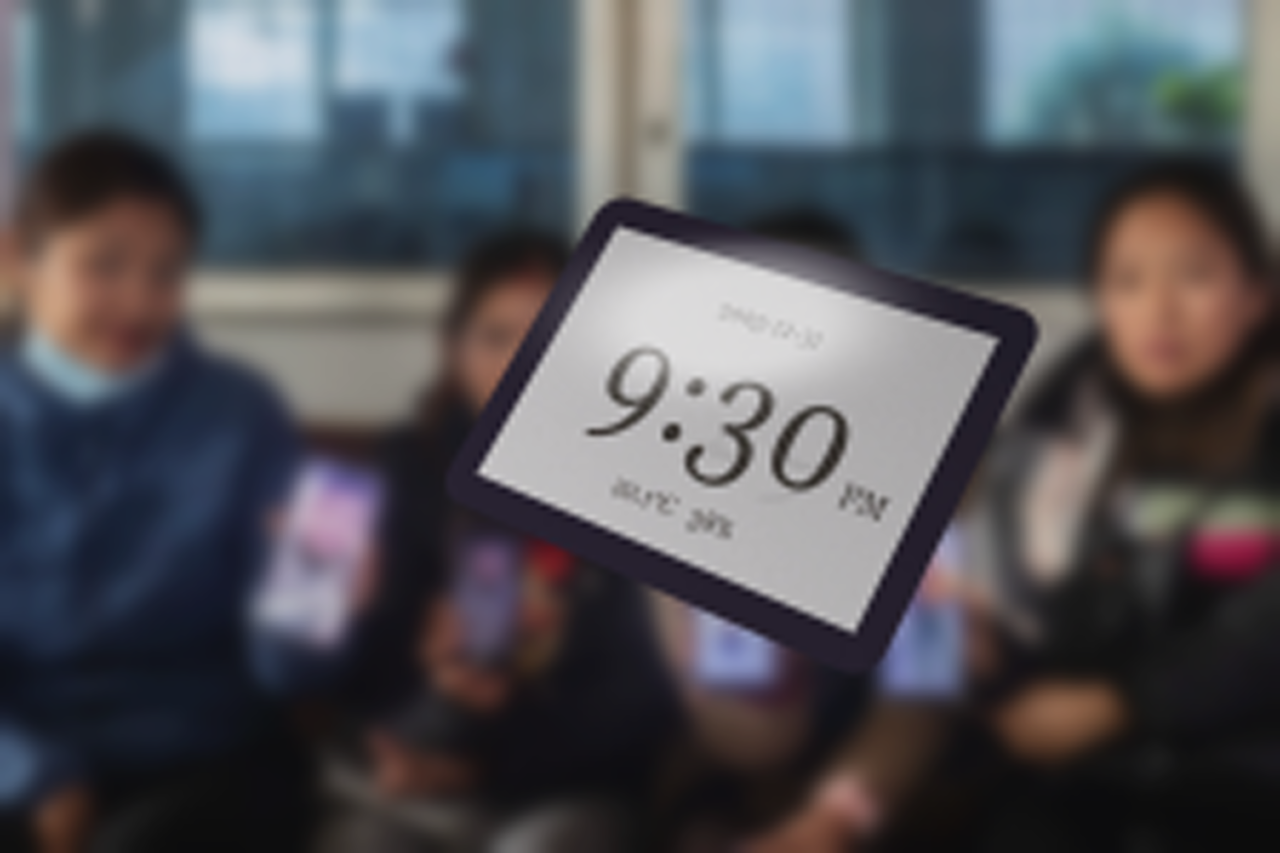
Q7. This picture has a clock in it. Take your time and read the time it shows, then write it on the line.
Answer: 9:30
